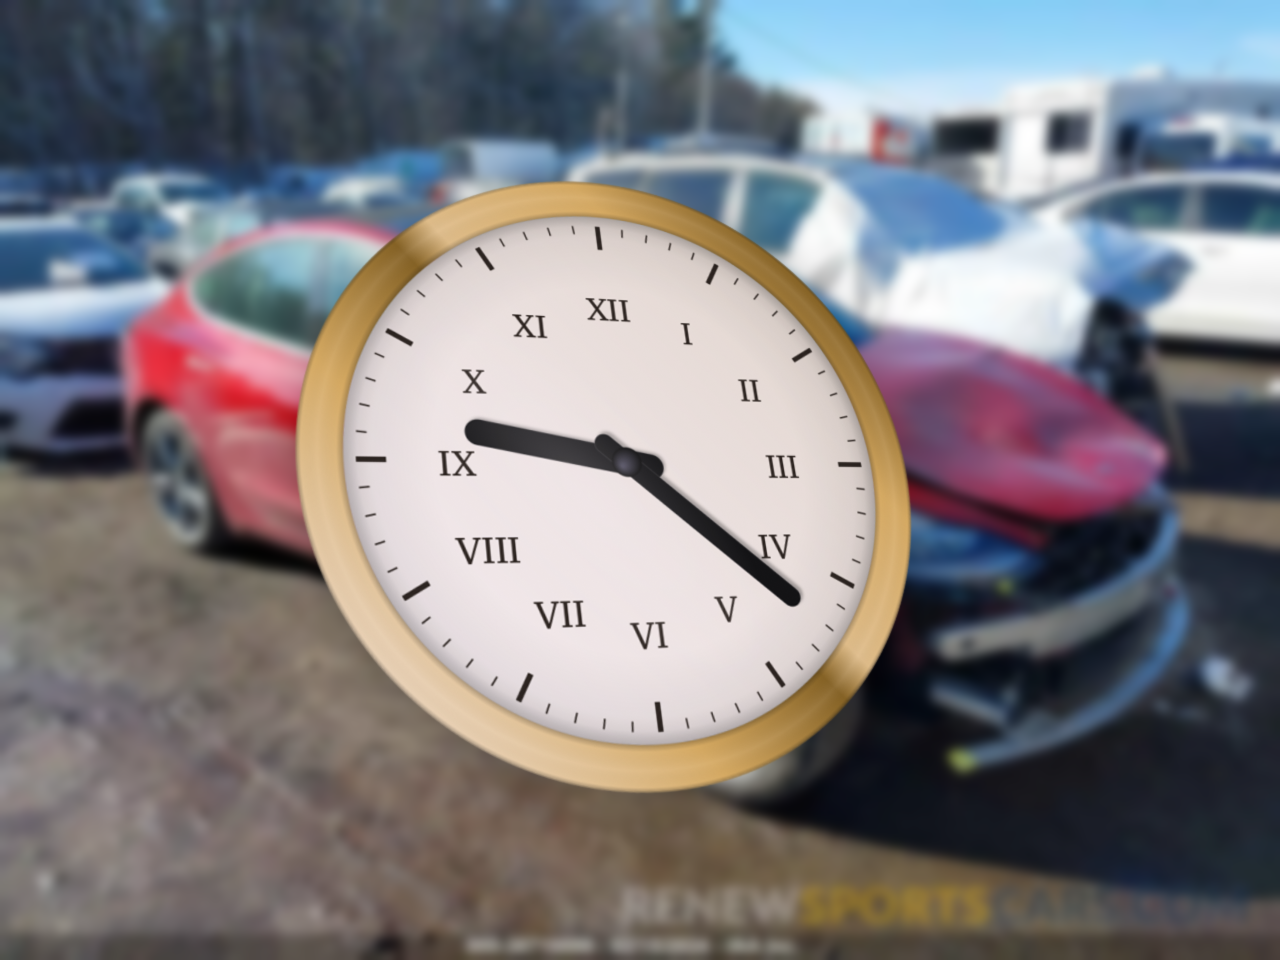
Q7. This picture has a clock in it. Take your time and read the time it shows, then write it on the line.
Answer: 9:22
